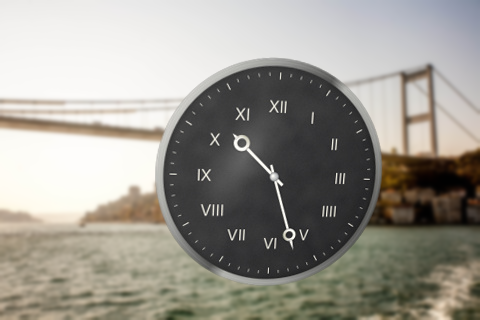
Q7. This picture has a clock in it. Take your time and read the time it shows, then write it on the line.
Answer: 10:27
